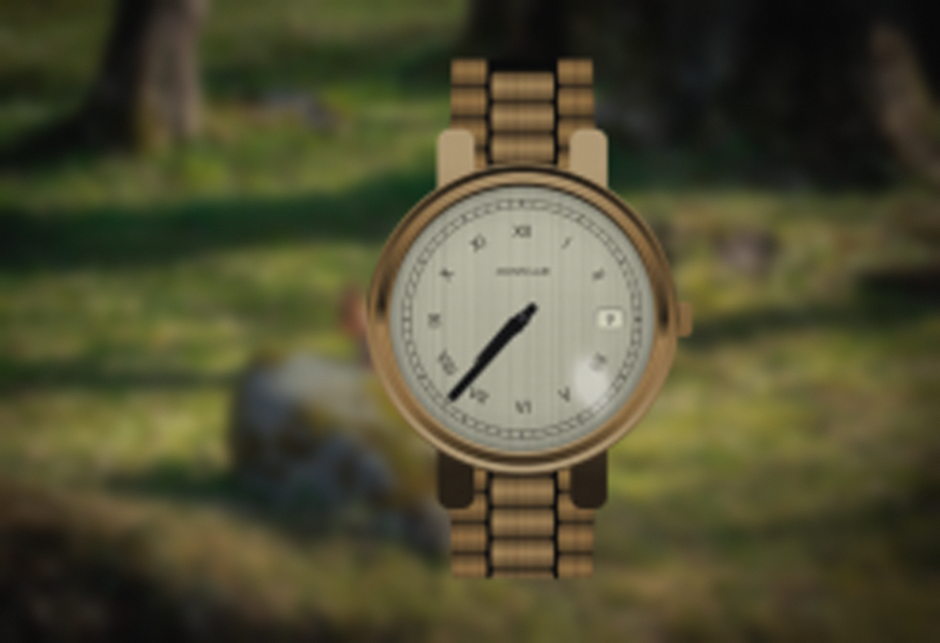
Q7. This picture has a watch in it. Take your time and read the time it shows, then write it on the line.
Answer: 7:37
